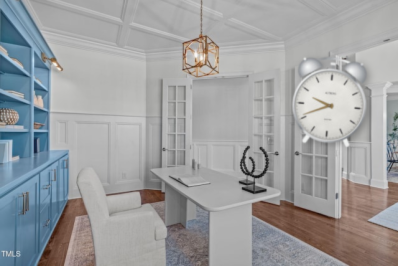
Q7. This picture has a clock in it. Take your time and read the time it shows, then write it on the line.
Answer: 9:41
